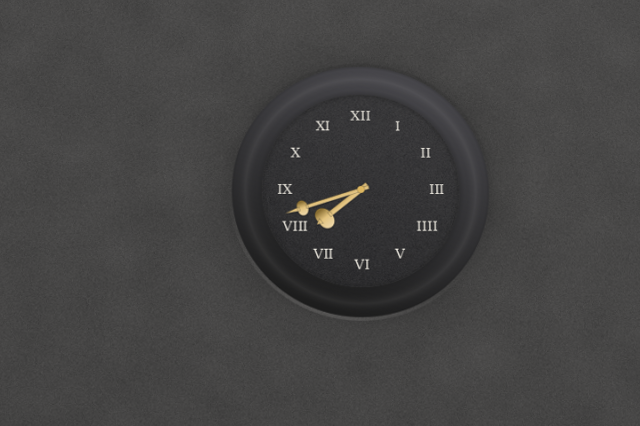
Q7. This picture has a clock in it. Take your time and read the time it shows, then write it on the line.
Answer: 7:42
